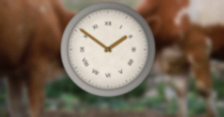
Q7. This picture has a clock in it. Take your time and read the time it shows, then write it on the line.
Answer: 1:51
